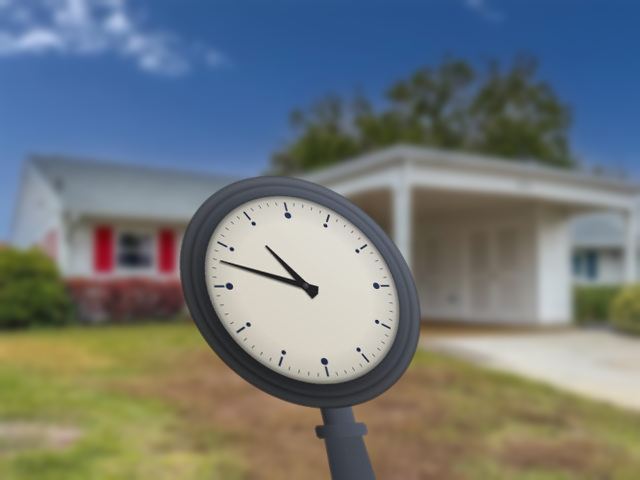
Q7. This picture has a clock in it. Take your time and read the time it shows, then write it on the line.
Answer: 10:48
